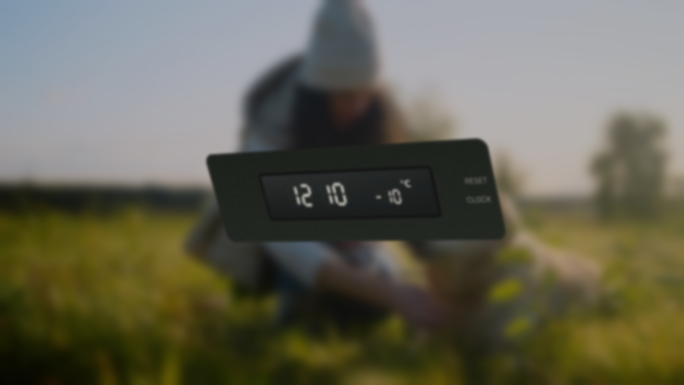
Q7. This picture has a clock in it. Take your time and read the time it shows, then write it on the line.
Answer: 12:10
